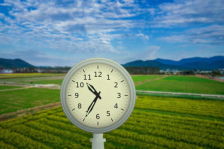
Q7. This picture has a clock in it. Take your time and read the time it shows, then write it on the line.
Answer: 10:35
